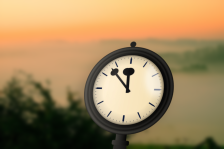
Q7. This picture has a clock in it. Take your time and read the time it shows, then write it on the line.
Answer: 11:53
